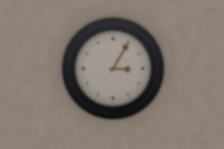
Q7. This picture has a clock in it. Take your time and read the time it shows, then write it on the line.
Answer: 3:05
